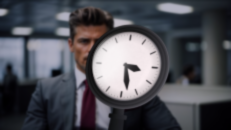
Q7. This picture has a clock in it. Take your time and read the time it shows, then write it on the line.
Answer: 3:28
